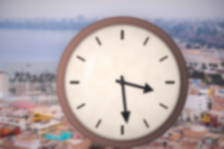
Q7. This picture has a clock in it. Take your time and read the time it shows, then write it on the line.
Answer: 3:29
